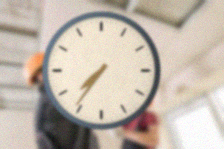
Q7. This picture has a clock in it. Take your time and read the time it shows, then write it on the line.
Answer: 7:36
